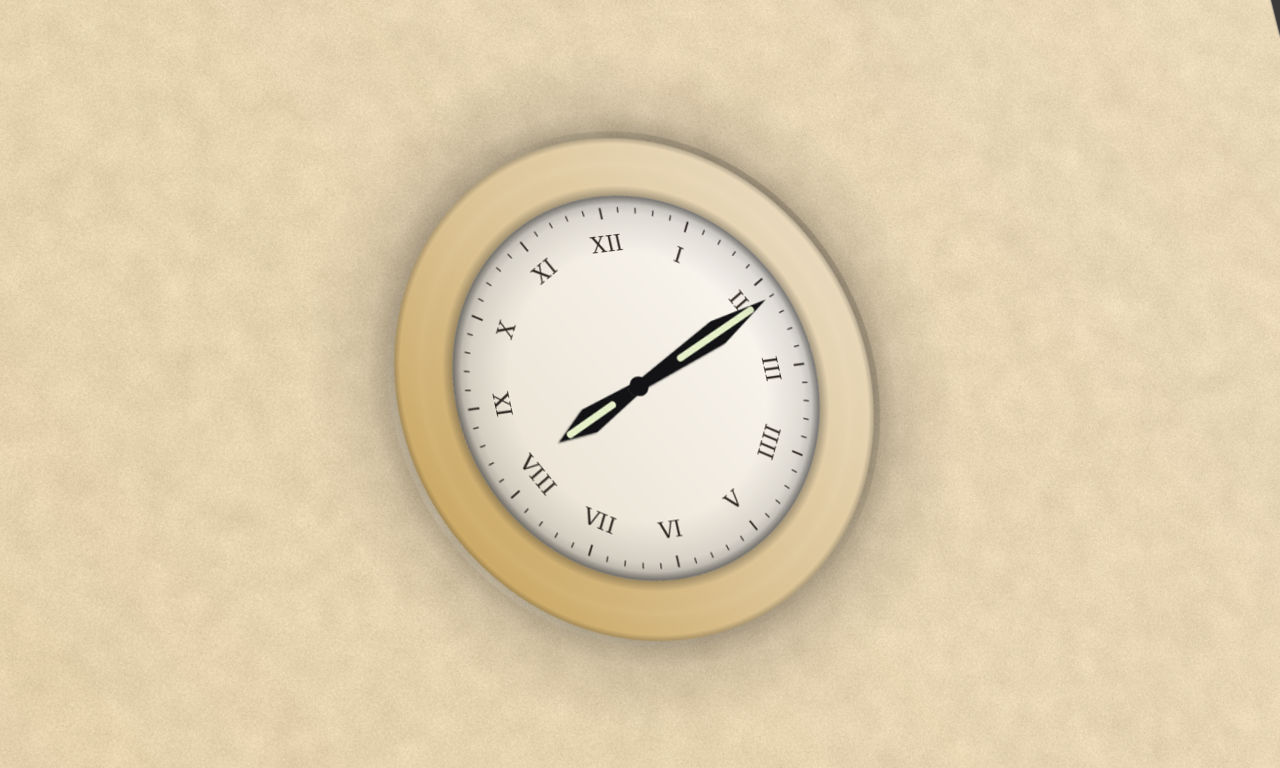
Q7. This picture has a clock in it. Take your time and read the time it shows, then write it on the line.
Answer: 8:11
